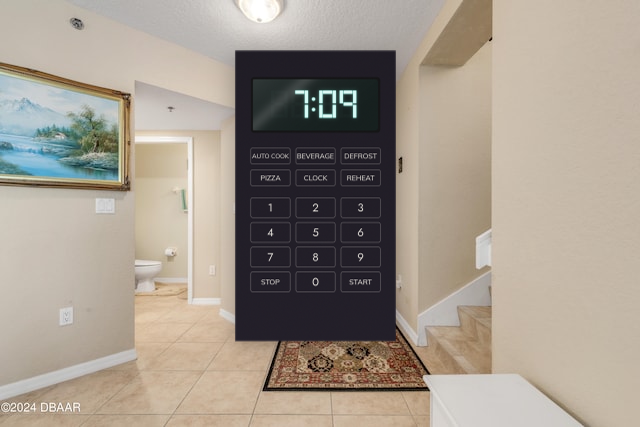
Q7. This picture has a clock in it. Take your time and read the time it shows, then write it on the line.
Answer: 7:09
